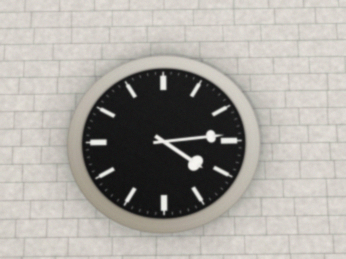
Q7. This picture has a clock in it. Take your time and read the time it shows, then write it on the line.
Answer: 4:14
